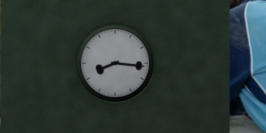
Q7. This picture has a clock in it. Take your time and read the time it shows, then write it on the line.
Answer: 8:16
